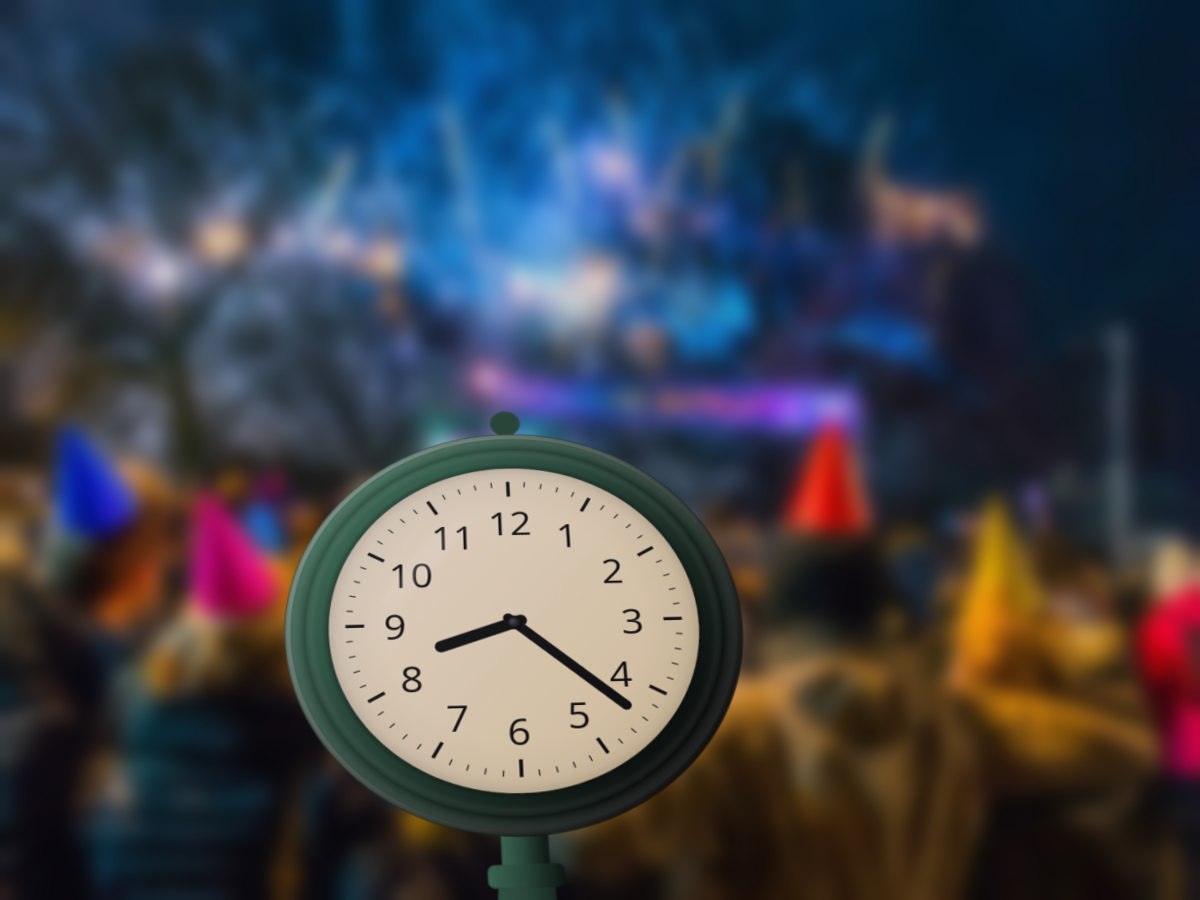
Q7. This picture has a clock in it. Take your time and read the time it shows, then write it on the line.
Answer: 8:22
